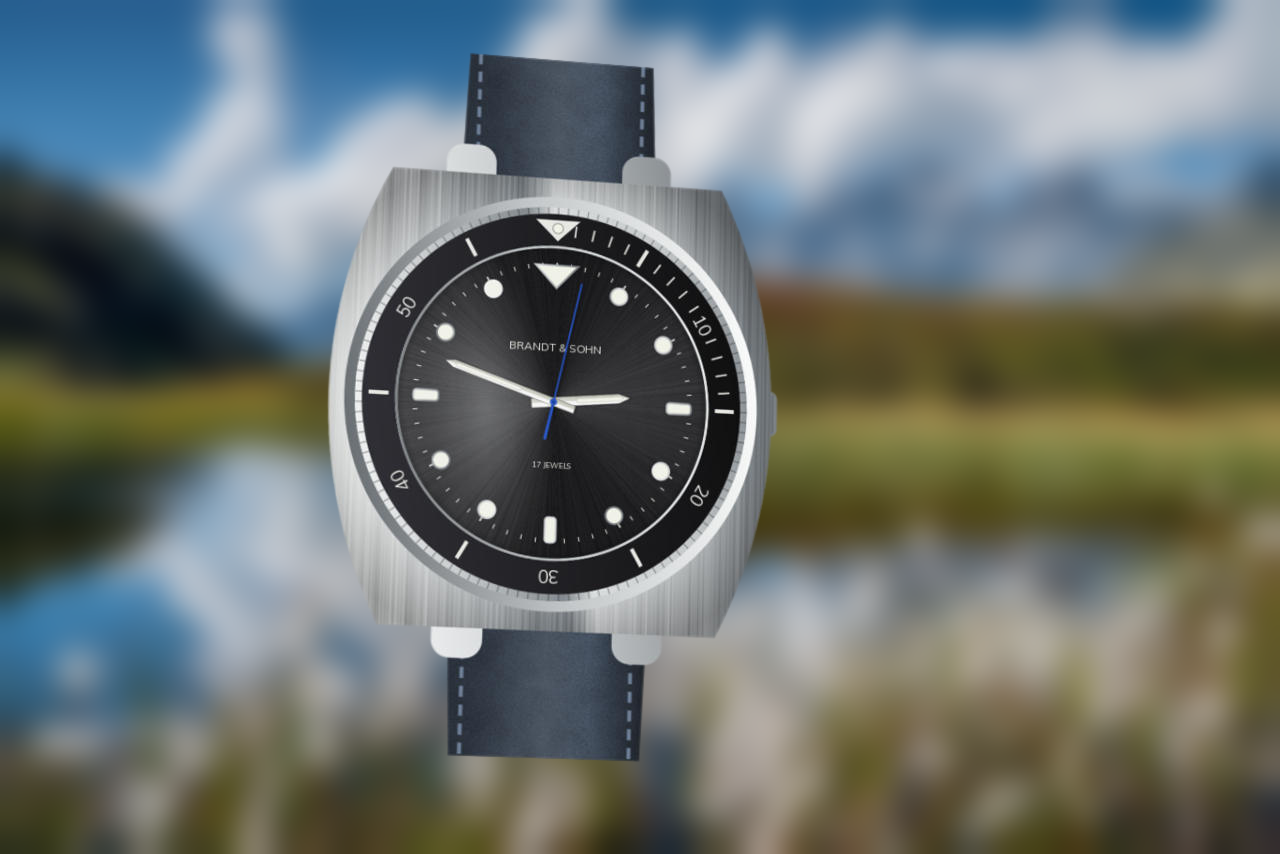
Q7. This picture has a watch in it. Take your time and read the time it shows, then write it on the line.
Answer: 2:48:02
